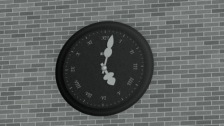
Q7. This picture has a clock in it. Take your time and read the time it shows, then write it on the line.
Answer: 5:02
